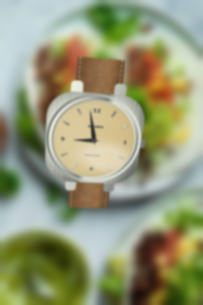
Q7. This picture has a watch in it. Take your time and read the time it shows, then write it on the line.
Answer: 8:58
